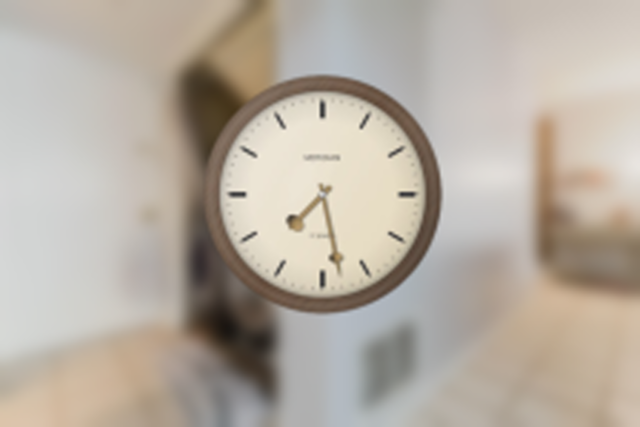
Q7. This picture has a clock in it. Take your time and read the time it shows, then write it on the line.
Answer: 7:28
